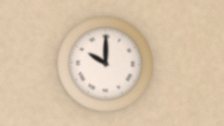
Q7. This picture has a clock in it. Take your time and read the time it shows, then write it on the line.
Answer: 10:00
